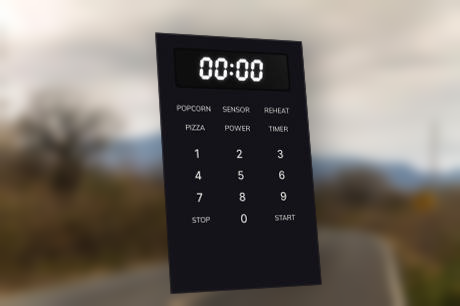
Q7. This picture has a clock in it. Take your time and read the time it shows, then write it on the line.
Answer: 0:00
